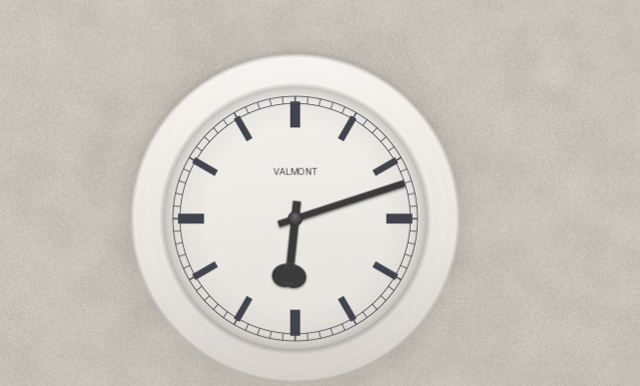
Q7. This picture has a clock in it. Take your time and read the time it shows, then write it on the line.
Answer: 6:12
